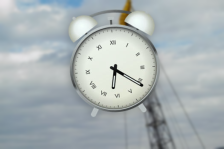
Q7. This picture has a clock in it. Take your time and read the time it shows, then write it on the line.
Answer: 6:21
